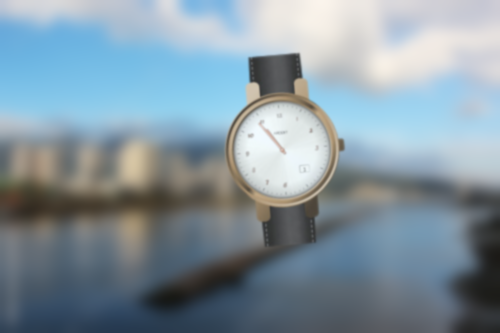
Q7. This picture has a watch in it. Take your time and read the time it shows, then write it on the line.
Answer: 10:54
